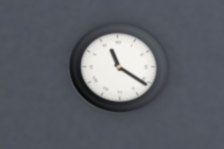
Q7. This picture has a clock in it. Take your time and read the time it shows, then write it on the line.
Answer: 11:21
